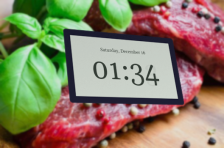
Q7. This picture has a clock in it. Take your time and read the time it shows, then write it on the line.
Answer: 1:34
